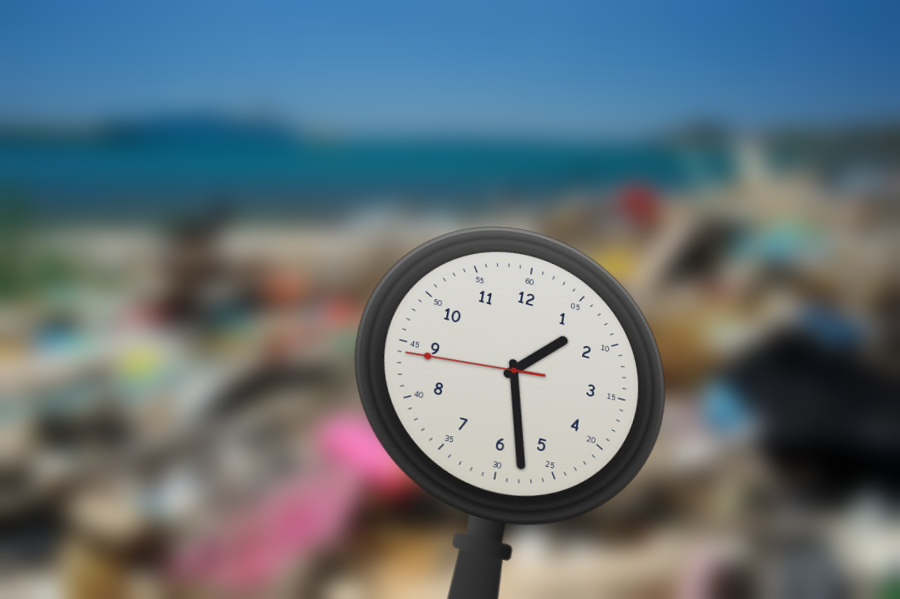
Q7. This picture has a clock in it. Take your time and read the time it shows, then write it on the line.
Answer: 1:27:44
